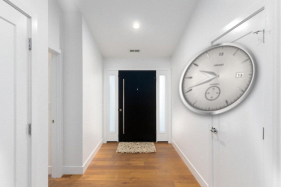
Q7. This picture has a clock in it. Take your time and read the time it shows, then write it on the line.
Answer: 9:41
